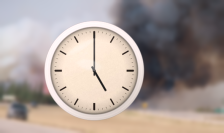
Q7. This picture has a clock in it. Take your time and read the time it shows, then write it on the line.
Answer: 5:00
